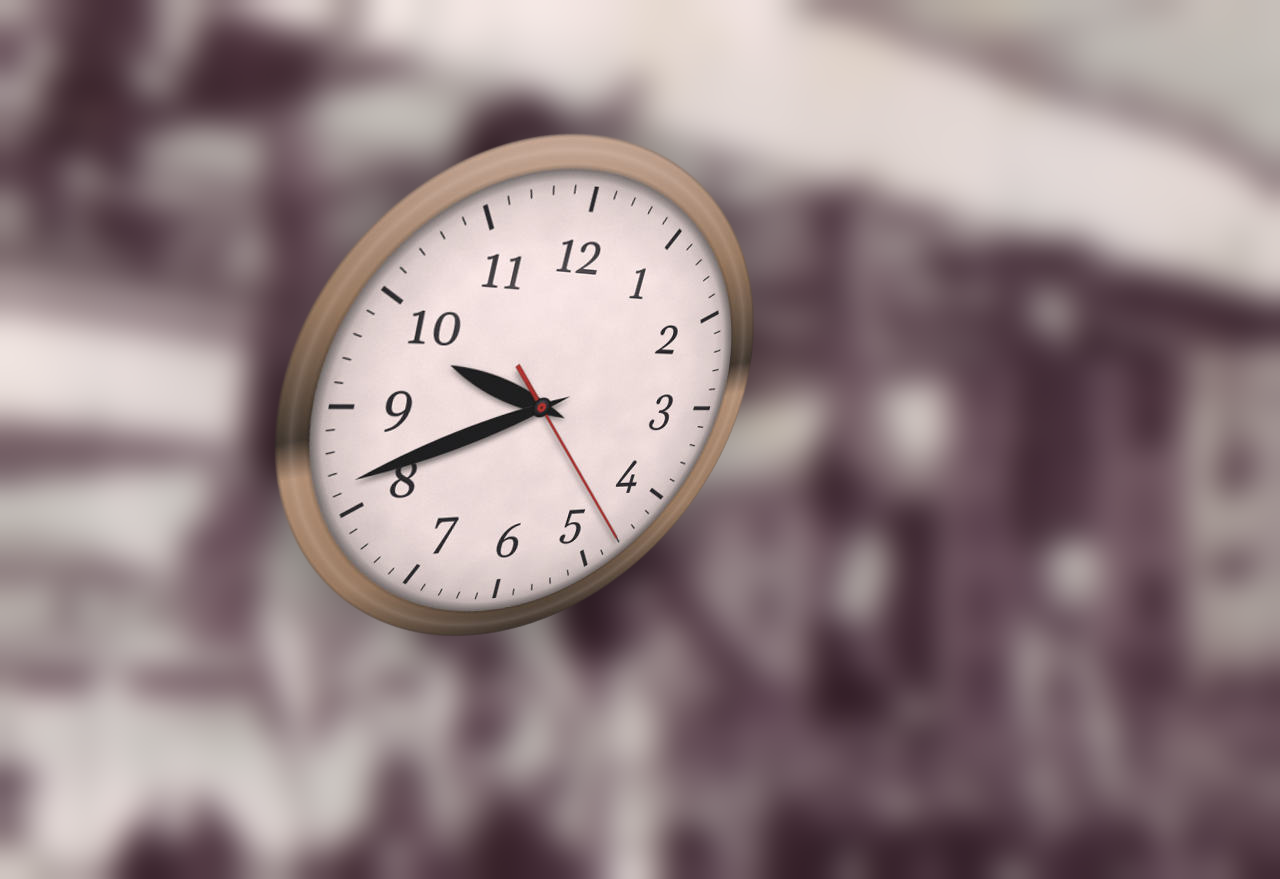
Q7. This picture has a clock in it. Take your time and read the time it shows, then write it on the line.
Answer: 9:41:23
